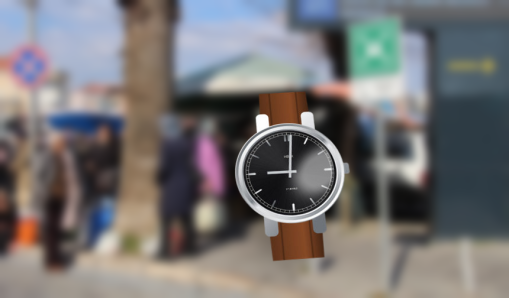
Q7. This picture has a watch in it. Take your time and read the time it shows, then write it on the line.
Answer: 9:01
